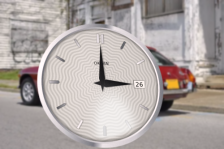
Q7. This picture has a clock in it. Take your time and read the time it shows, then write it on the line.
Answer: 3:00
